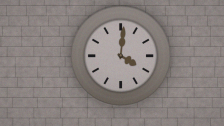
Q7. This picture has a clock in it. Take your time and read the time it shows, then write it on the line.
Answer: 4:01
